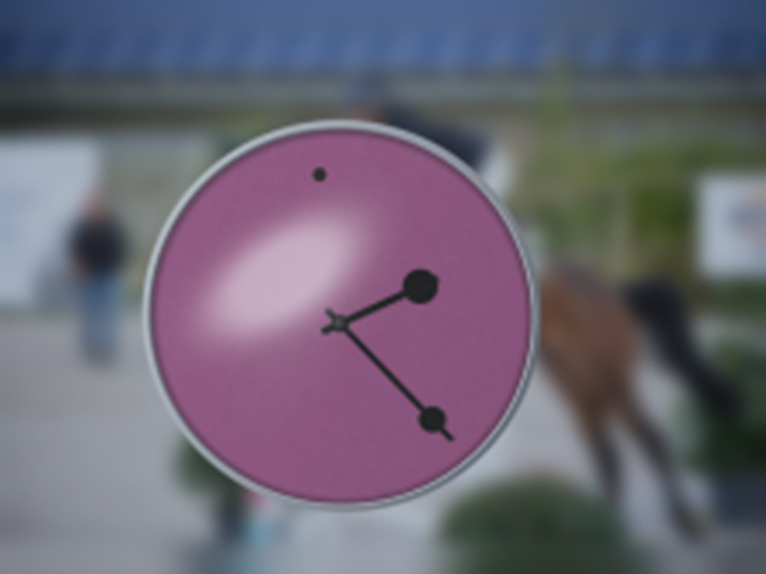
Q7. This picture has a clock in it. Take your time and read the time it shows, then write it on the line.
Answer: 2:24
